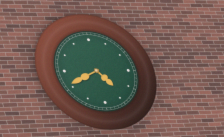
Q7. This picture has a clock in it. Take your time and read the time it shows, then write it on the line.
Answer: 4:41
